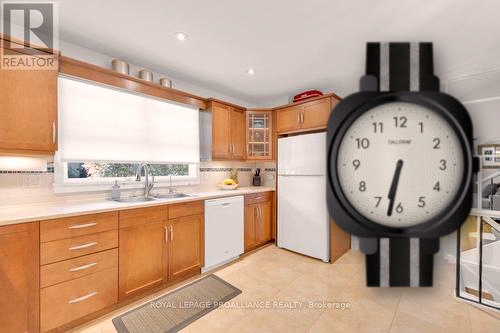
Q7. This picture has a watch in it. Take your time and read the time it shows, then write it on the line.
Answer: 6:32
